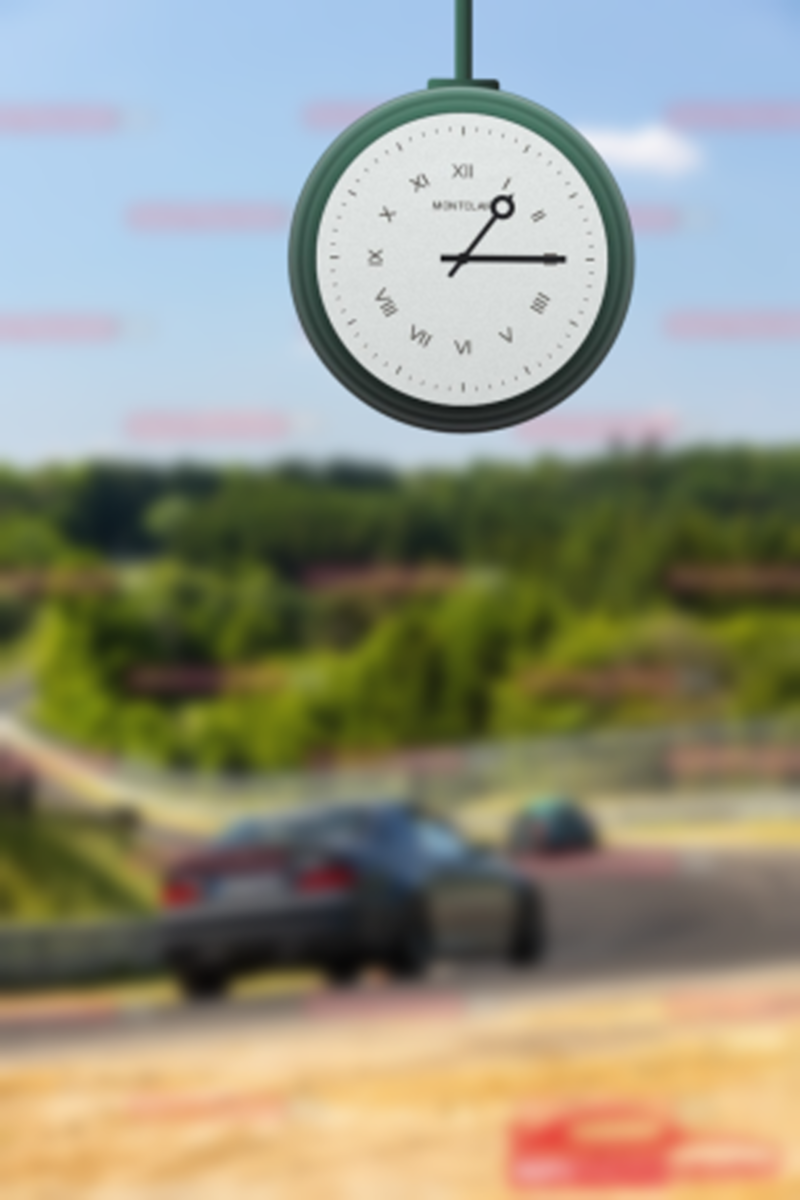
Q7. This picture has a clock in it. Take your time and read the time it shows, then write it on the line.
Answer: 1:15
